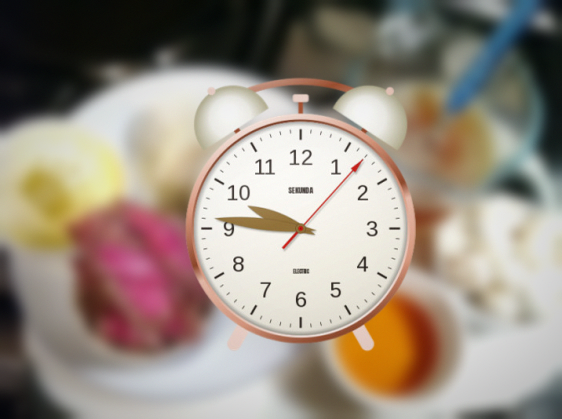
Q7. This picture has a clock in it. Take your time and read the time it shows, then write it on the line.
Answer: 9:46:07
